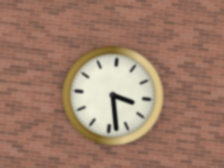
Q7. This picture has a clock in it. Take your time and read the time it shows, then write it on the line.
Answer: 3:28
